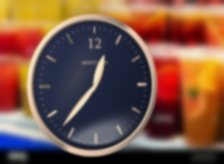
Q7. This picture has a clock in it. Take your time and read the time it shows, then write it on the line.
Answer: 12:37
